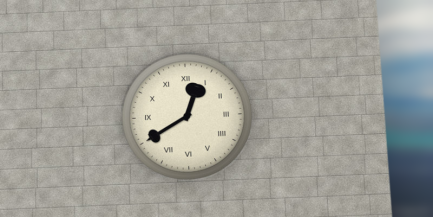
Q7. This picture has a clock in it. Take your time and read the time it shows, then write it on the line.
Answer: 12:40
